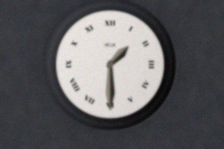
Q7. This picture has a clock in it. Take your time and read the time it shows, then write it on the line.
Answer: 1:30
